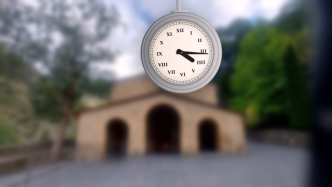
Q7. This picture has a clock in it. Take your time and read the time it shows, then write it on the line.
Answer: 4:16
